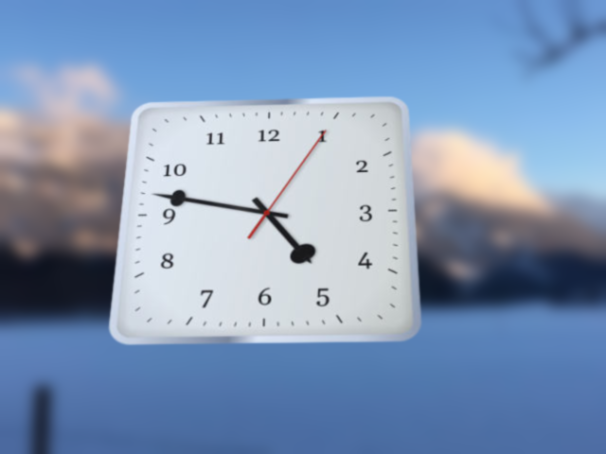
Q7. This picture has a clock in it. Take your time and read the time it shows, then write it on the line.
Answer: 4:47:05
